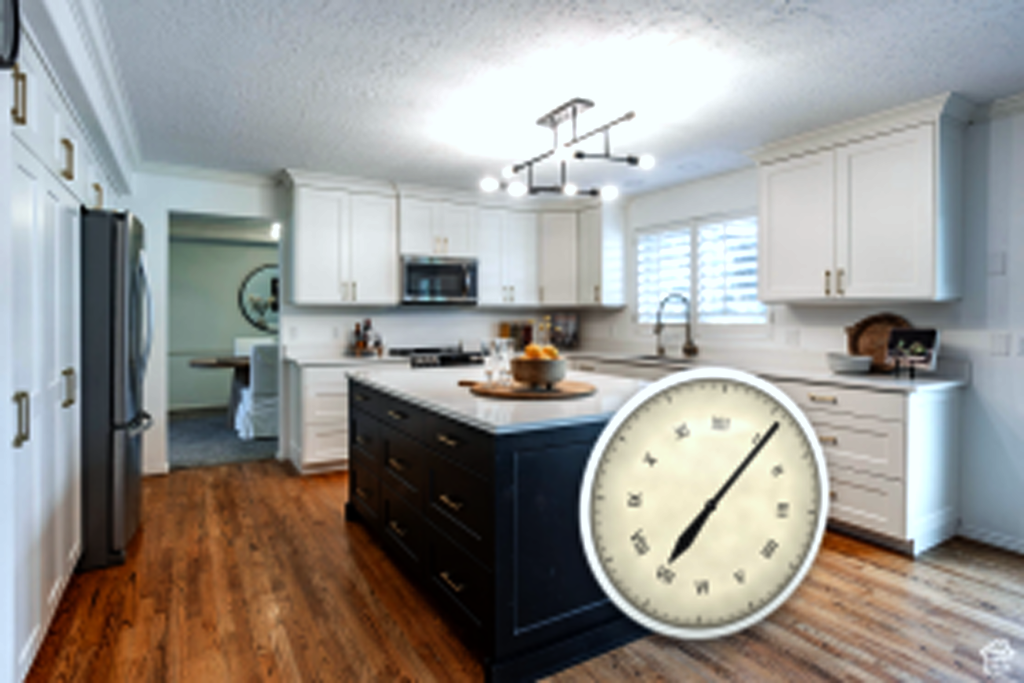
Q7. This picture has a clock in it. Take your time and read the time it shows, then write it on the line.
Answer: 7:06
